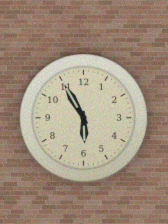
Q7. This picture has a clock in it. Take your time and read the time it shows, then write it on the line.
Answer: 5:55
